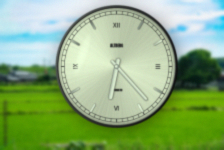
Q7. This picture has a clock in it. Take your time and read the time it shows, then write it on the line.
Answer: 6:23
